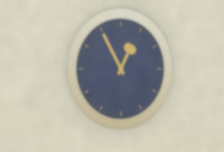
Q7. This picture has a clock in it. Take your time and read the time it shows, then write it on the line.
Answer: 12:55
